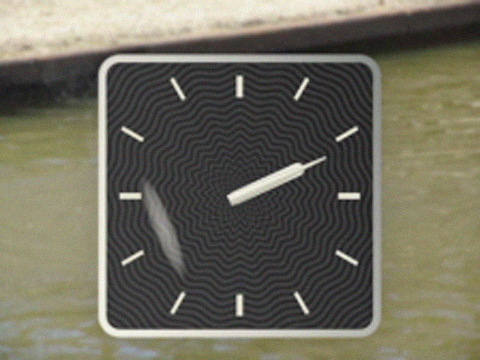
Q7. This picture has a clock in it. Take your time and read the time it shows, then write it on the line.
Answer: 2:11
